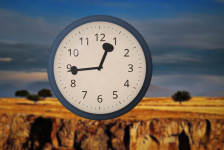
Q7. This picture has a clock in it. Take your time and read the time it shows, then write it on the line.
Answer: 12:44
